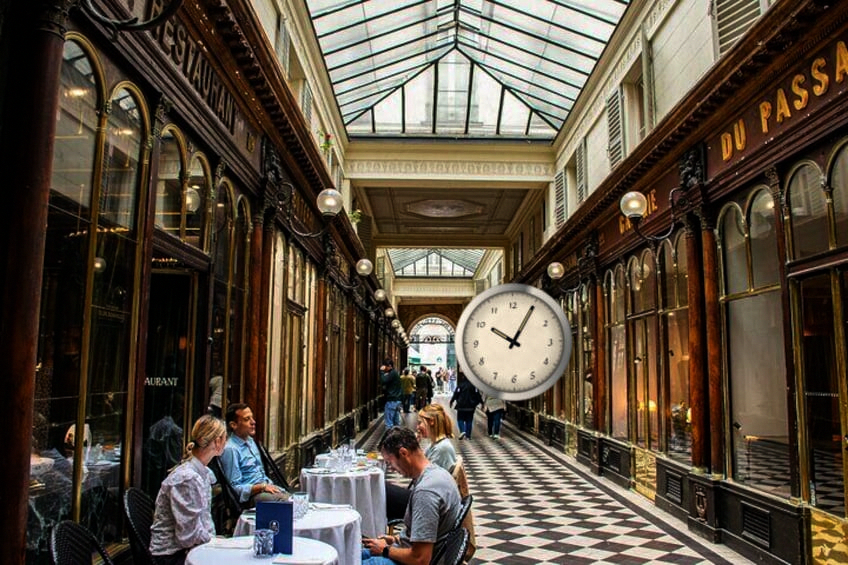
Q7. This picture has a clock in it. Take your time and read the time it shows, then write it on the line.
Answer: 10:05
